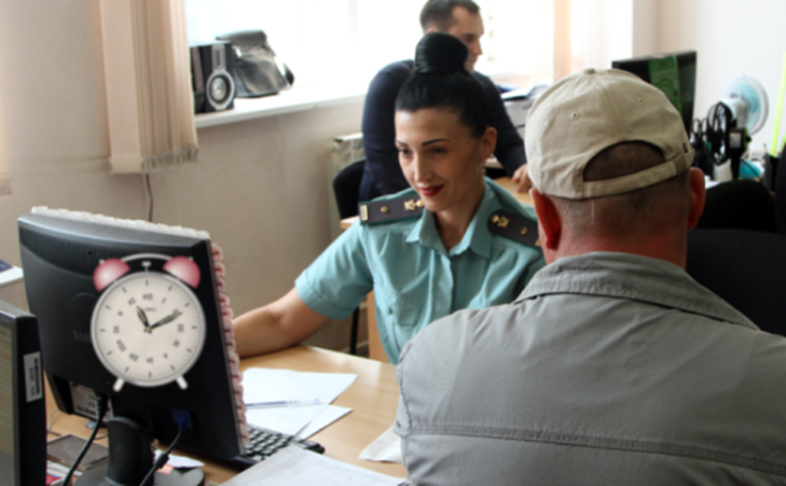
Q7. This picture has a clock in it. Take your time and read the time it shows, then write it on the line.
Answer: 11:11
